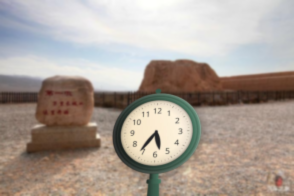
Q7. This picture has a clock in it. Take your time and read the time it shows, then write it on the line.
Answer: 5:36
